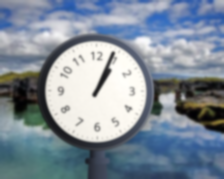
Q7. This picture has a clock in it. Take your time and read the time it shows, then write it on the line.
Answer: 1:04
